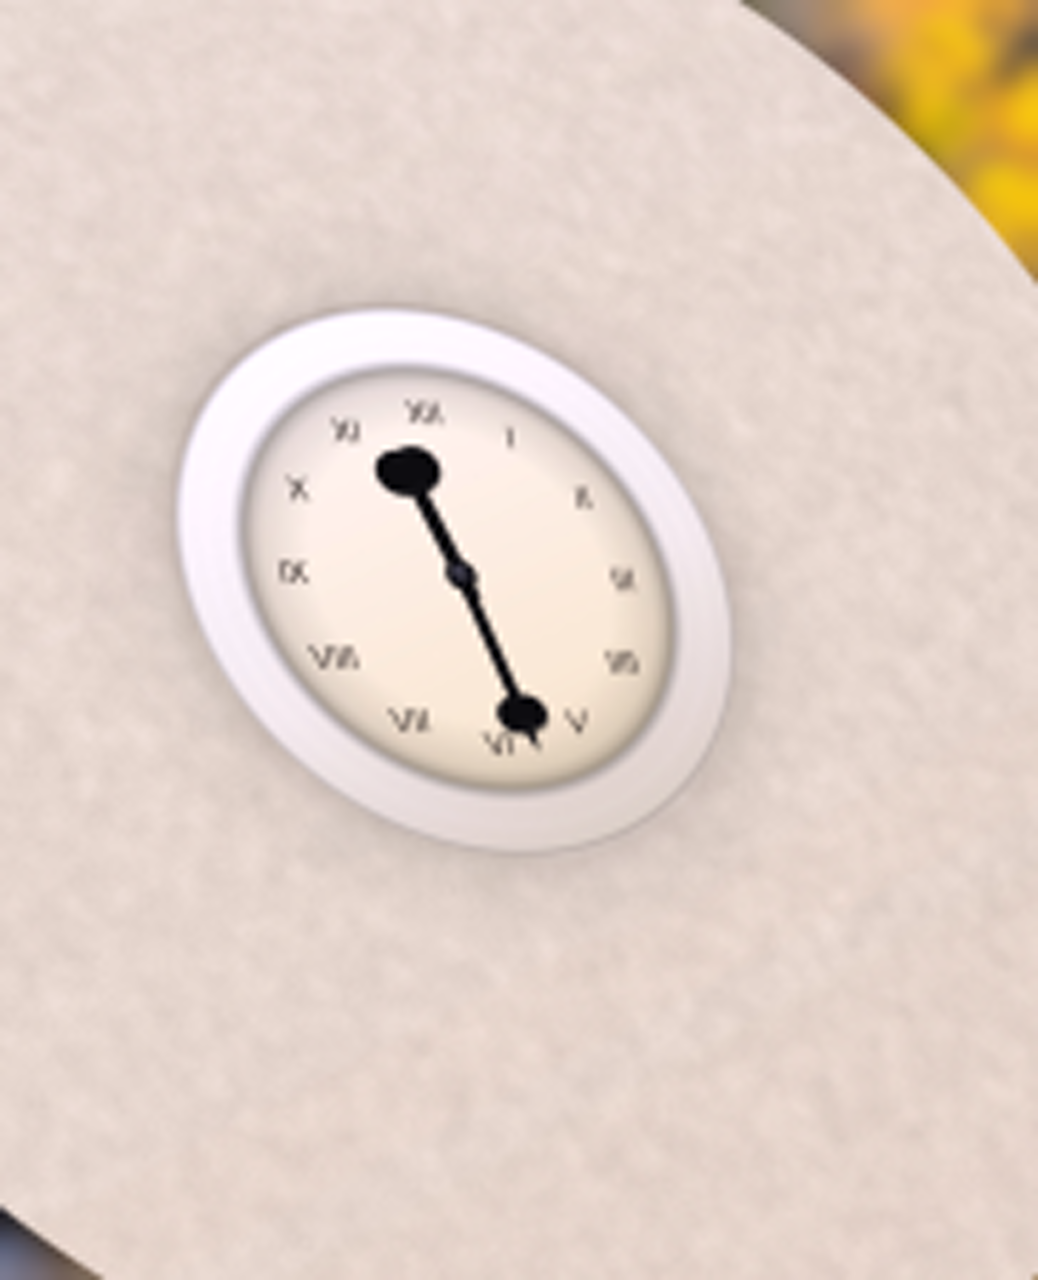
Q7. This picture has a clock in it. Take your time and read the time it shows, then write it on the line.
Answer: 11:28
